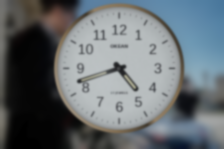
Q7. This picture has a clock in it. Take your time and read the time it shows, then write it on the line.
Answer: 4:42
